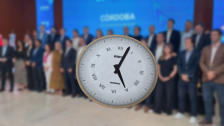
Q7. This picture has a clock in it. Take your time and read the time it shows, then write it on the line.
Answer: 5:03
